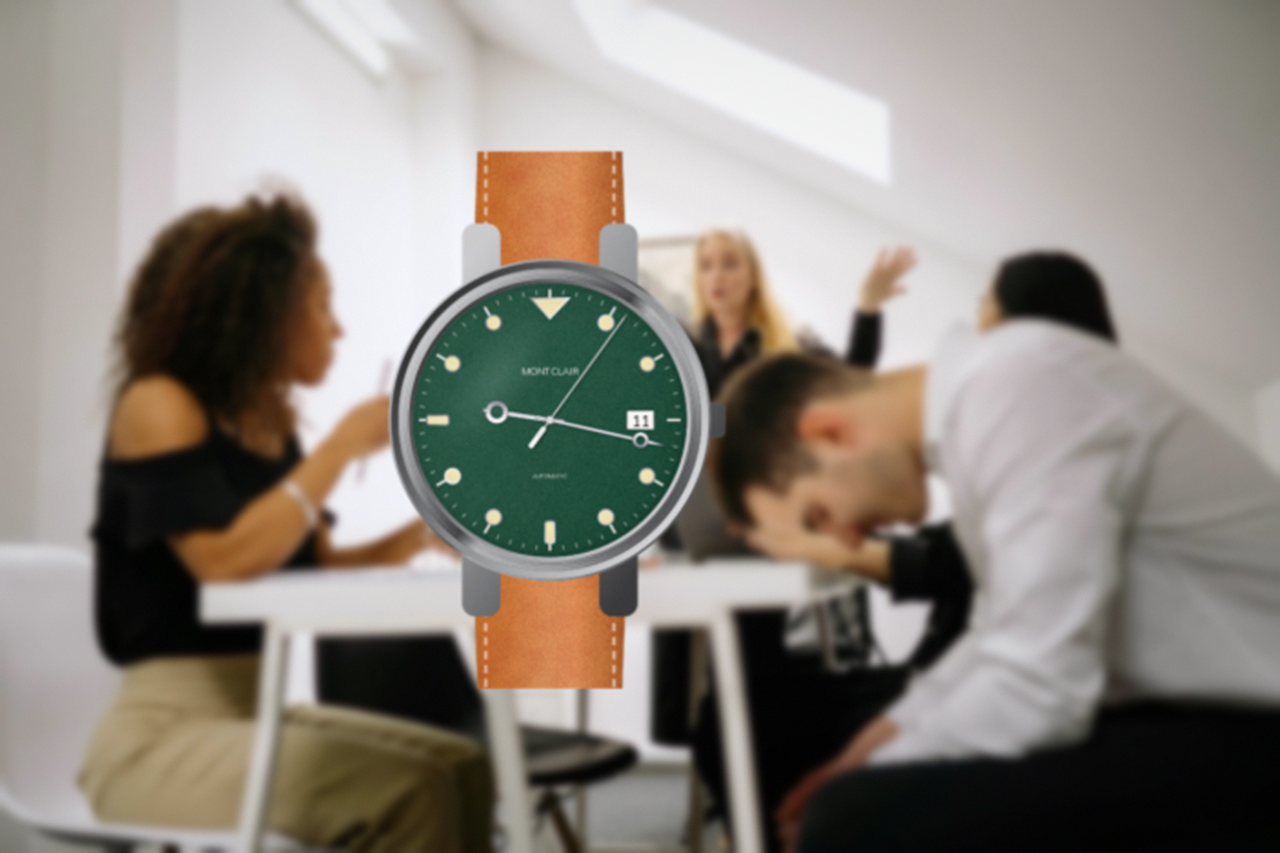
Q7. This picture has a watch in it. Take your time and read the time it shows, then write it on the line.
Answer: 9:17:06
